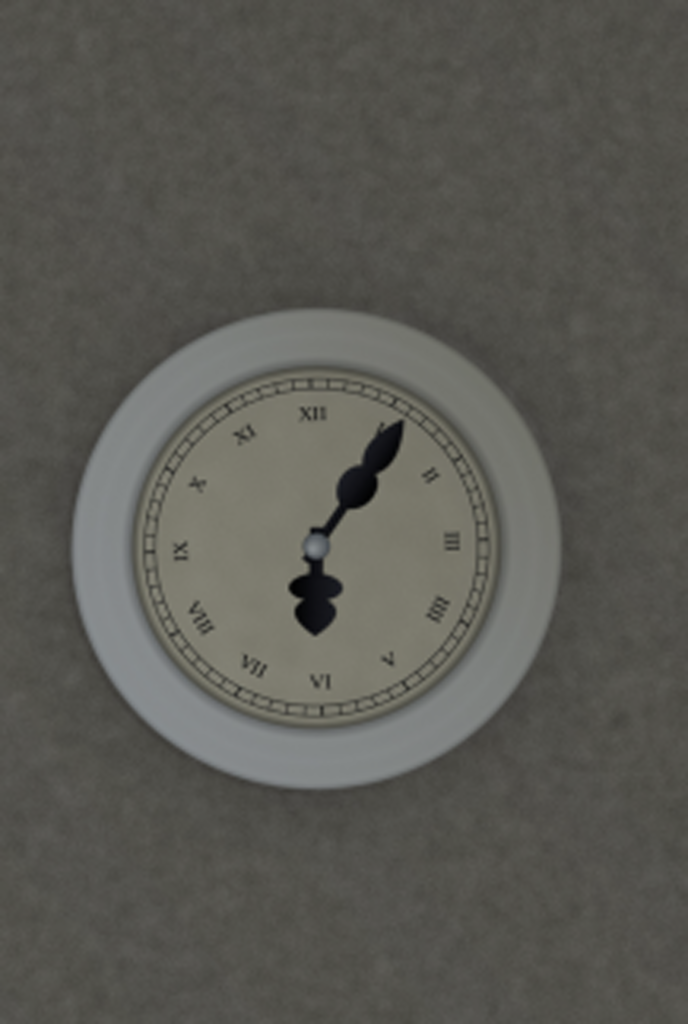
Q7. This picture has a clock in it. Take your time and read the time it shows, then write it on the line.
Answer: 6:06
